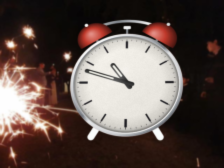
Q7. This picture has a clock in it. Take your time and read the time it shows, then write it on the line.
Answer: 10:48
